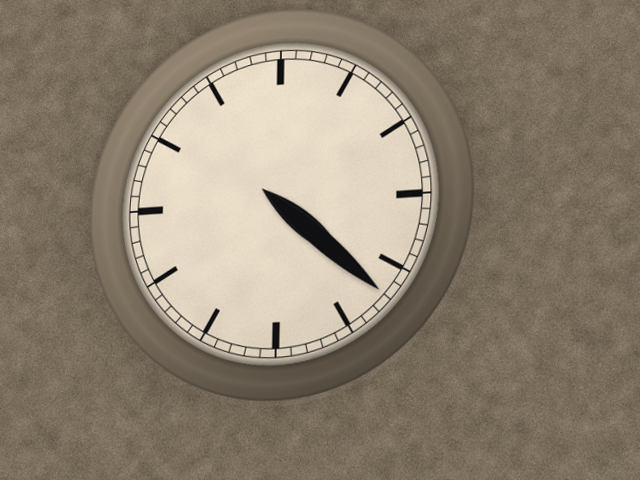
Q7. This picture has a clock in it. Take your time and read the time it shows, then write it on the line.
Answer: 4:22
